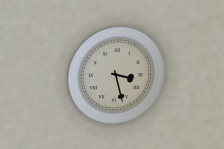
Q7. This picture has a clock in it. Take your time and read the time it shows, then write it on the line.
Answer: 3:27
